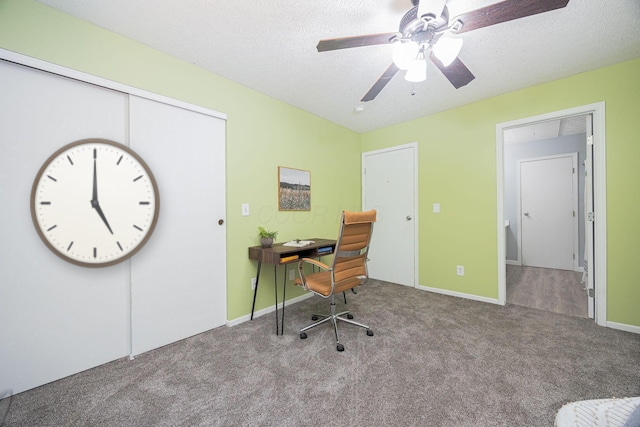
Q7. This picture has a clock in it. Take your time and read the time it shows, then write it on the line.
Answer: 5:00
